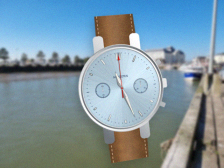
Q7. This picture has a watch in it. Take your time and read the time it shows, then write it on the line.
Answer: 11:27
